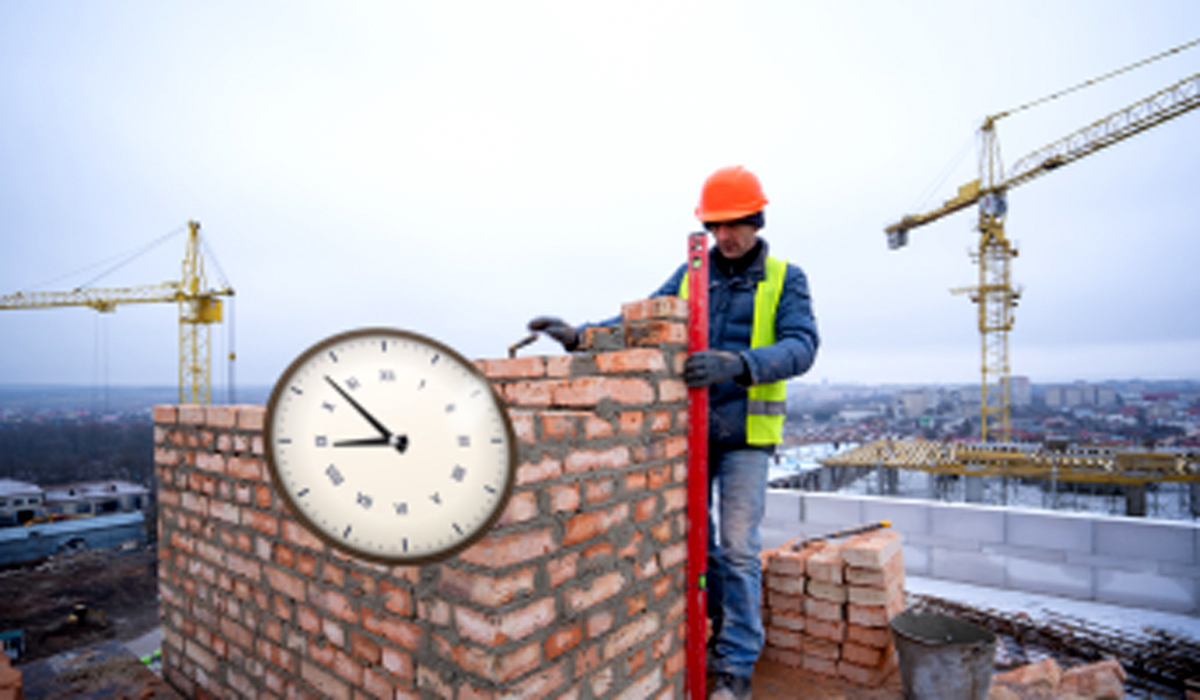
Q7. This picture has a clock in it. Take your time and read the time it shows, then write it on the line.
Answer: 8:53
